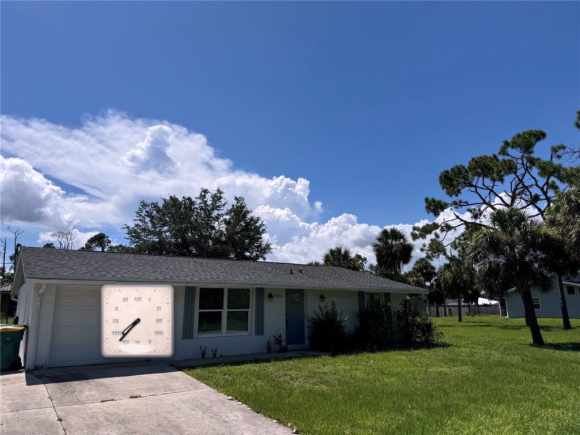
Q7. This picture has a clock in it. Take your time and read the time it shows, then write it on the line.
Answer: 7:37
